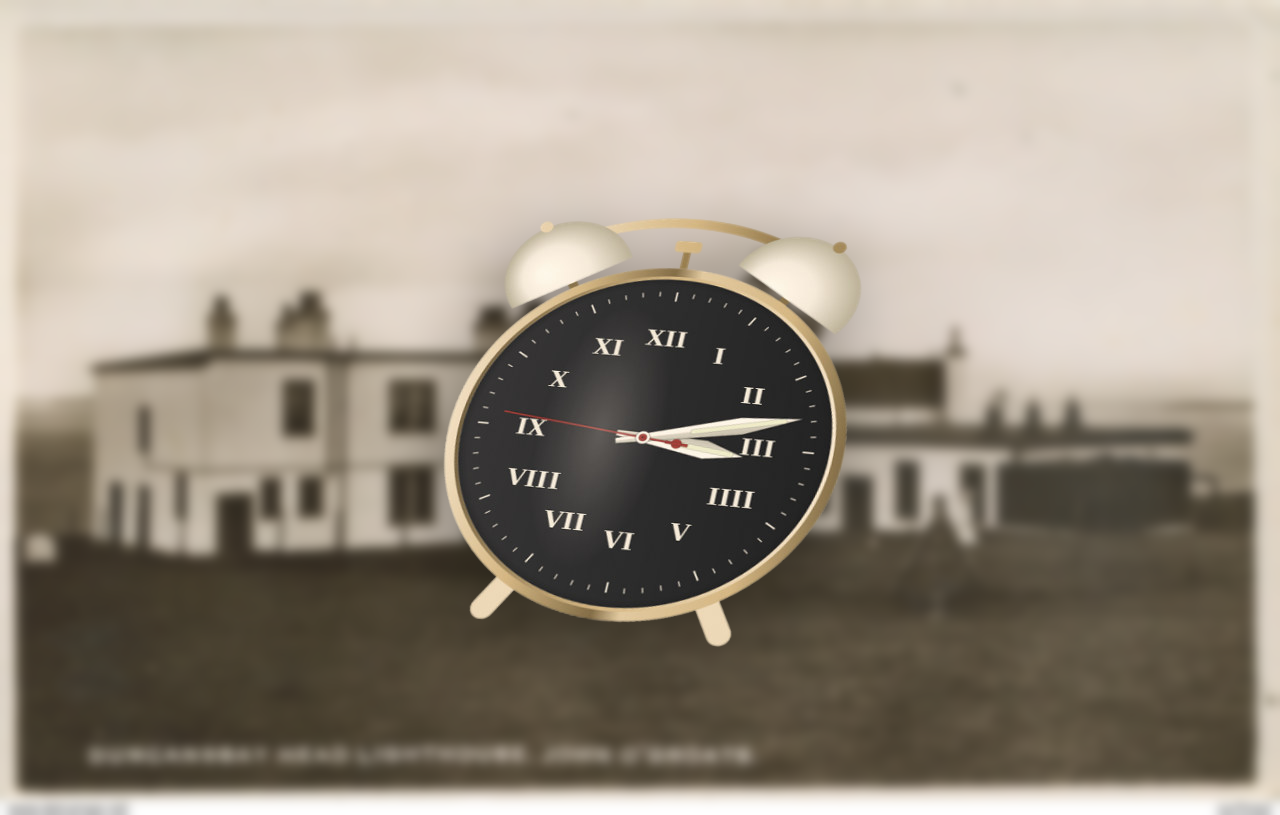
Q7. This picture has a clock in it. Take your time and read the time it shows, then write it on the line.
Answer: 3:12:46
